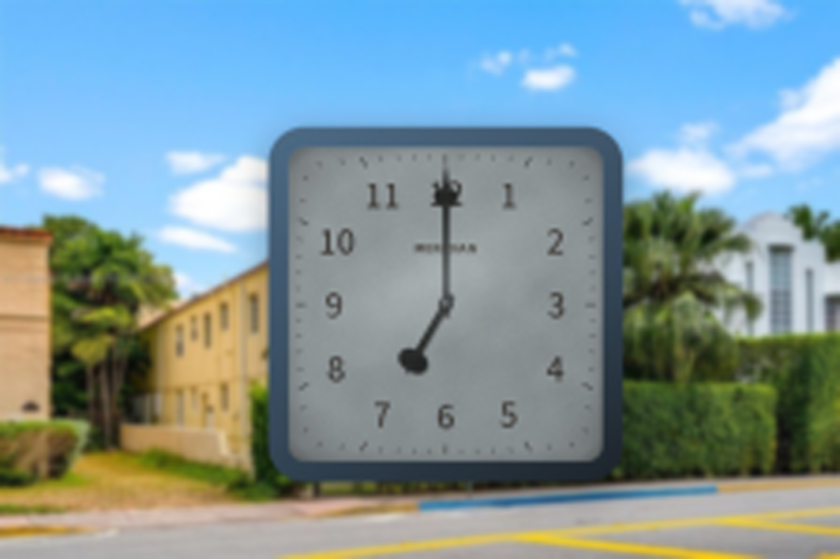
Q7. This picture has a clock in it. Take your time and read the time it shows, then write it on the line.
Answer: 7:00
